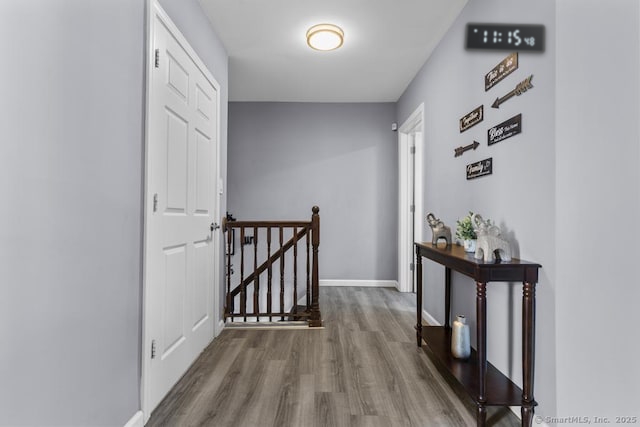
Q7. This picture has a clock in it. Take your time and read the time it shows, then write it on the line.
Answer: 11:15
